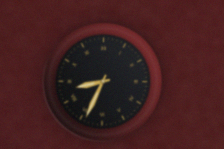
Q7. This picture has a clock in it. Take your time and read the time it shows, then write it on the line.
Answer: 8:34
